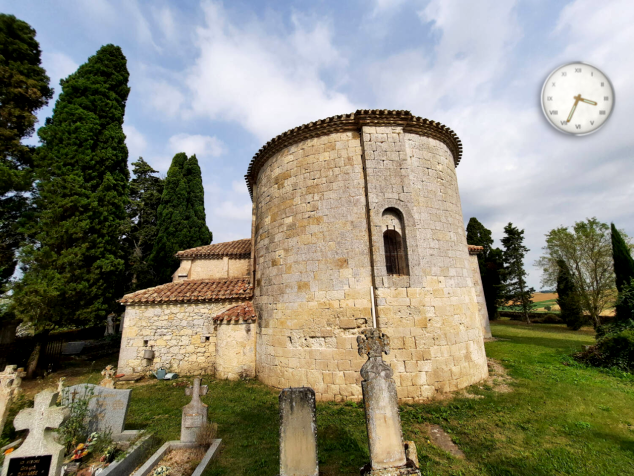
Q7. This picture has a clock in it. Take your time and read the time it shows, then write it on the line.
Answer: 3:34
